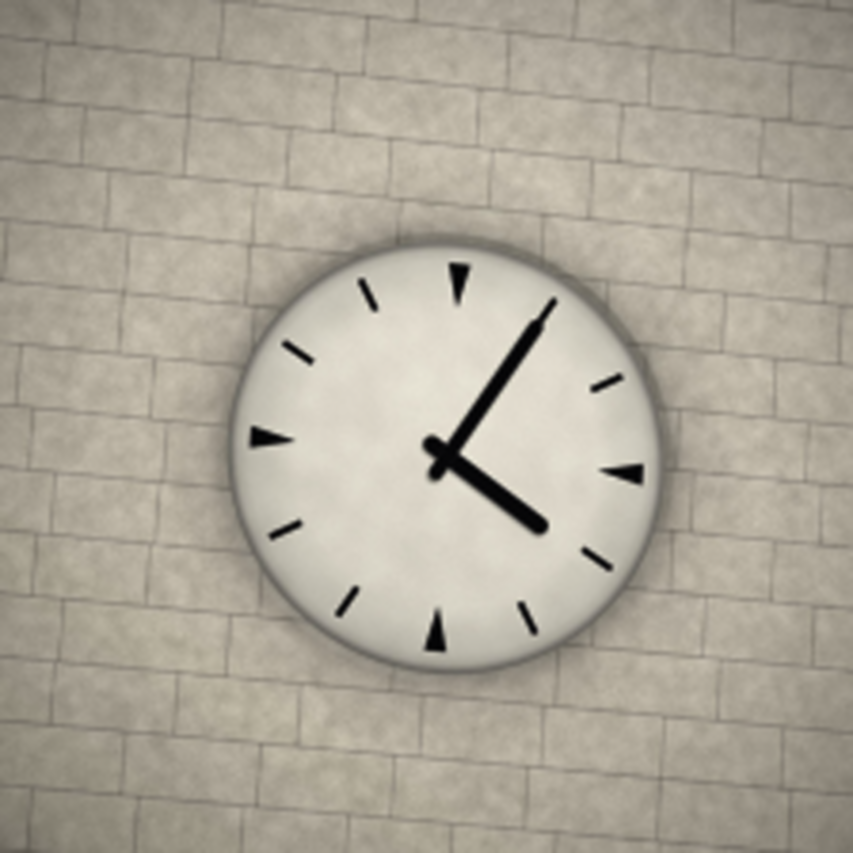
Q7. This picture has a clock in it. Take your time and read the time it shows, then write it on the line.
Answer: 4:05
